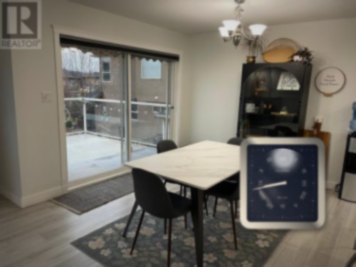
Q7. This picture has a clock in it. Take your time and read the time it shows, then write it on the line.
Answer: 8:43
